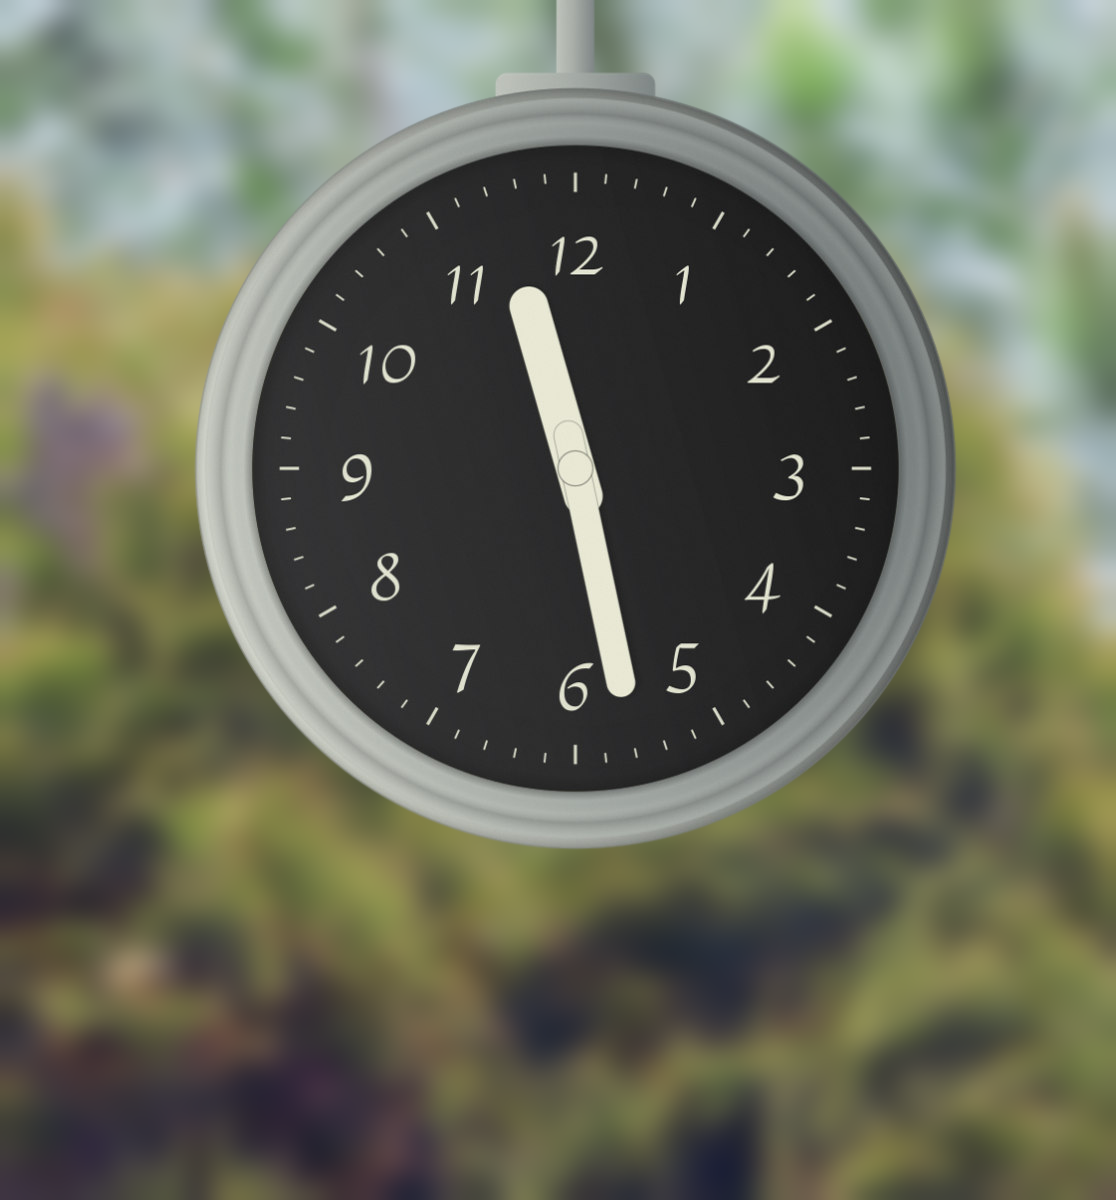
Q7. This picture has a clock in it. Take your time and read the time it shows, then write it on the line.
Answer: 11:28
